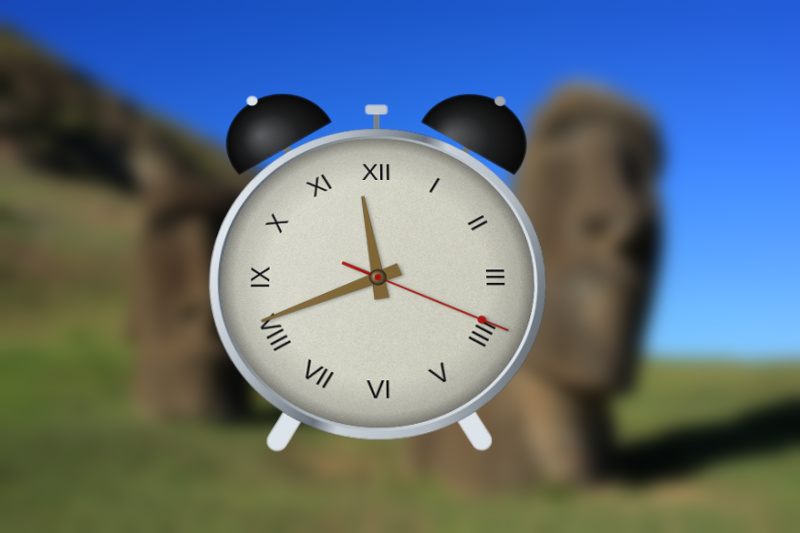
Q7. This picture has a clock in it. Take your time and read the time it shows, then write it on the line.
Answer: 11:41:19
